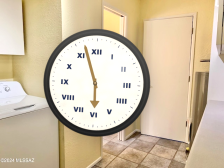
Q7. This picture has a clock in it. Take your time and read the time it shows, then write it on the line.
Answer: 5:57
